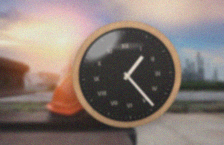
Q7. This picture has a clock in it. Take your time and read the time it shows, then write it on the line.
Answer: 1:24
